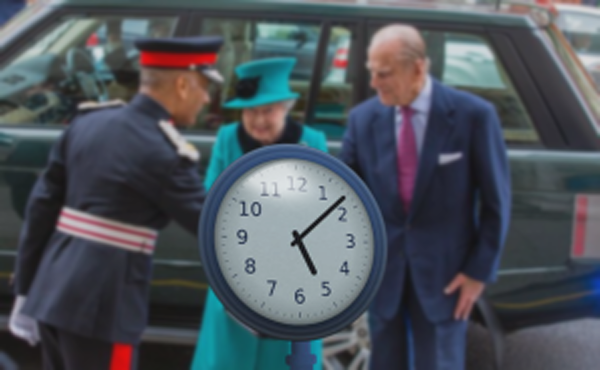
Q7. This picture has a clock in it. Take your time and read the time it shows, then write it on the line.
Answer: 5:08
